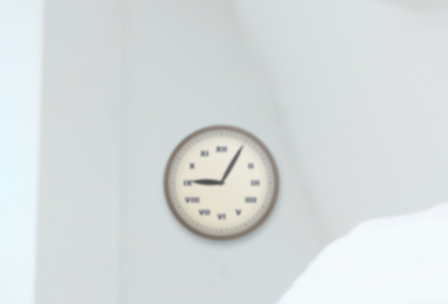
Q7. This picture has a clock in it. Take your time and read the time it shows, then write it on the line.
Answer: 9:05
